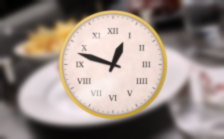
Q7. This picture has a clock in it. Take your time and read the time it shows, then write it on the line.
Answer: 12:48
